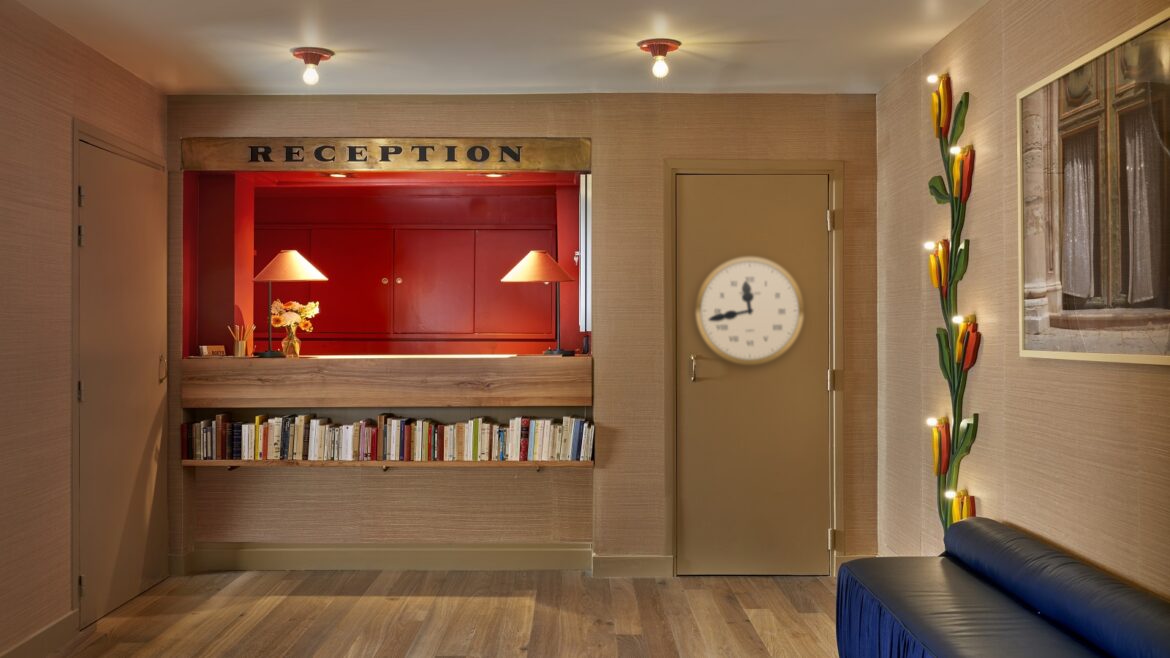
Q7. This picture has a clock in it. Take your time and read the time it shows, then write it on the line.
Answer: 11:43
